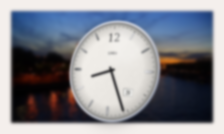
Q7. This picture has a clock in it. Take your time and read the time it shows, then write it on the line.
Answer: 8:26
